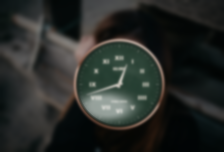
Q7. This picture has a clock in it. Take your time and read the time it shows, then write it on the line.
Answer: 12:42
